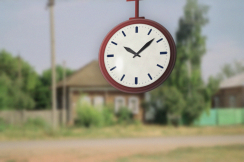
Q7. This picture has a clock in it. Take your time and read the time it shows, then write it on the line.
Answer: 10:08
